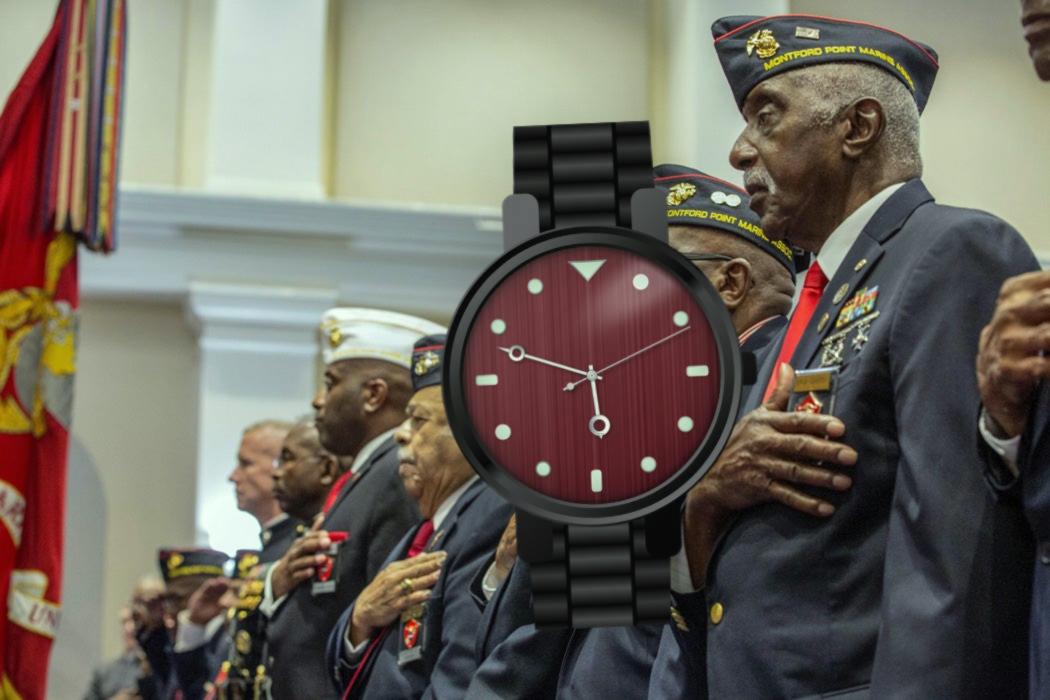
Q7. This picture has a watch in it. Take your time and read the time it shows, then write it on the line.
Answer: 5:48:11
